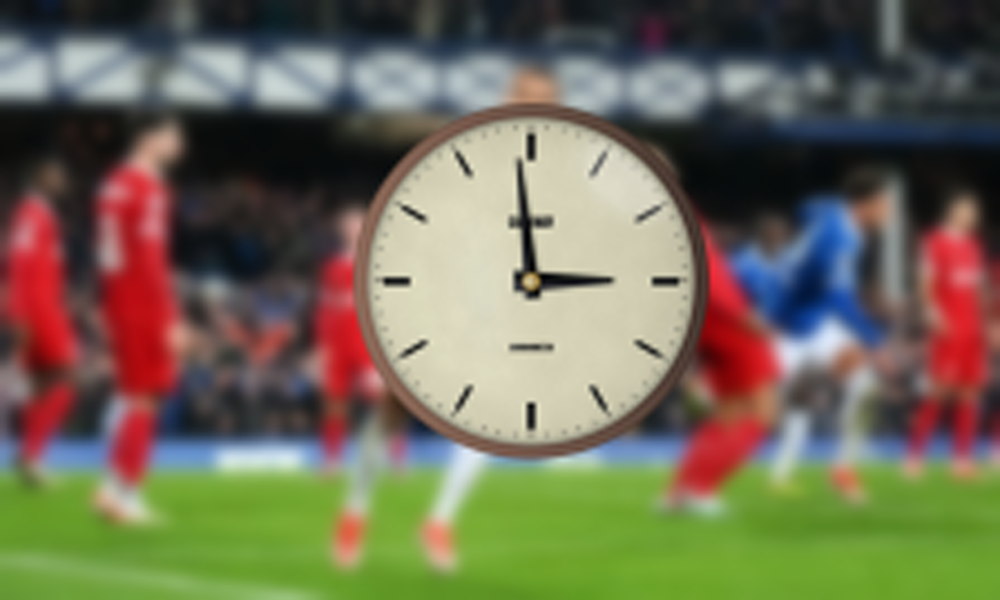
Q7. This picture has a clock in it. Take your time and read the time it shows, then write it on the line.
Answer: 2:59
